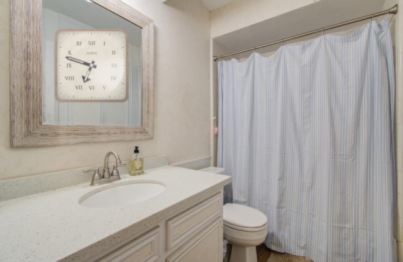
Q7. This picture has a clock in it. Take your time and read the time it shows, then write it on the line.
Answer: 6:48
